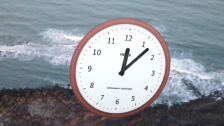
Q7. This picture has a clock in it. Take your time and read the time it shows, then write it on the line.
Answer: 12:07
